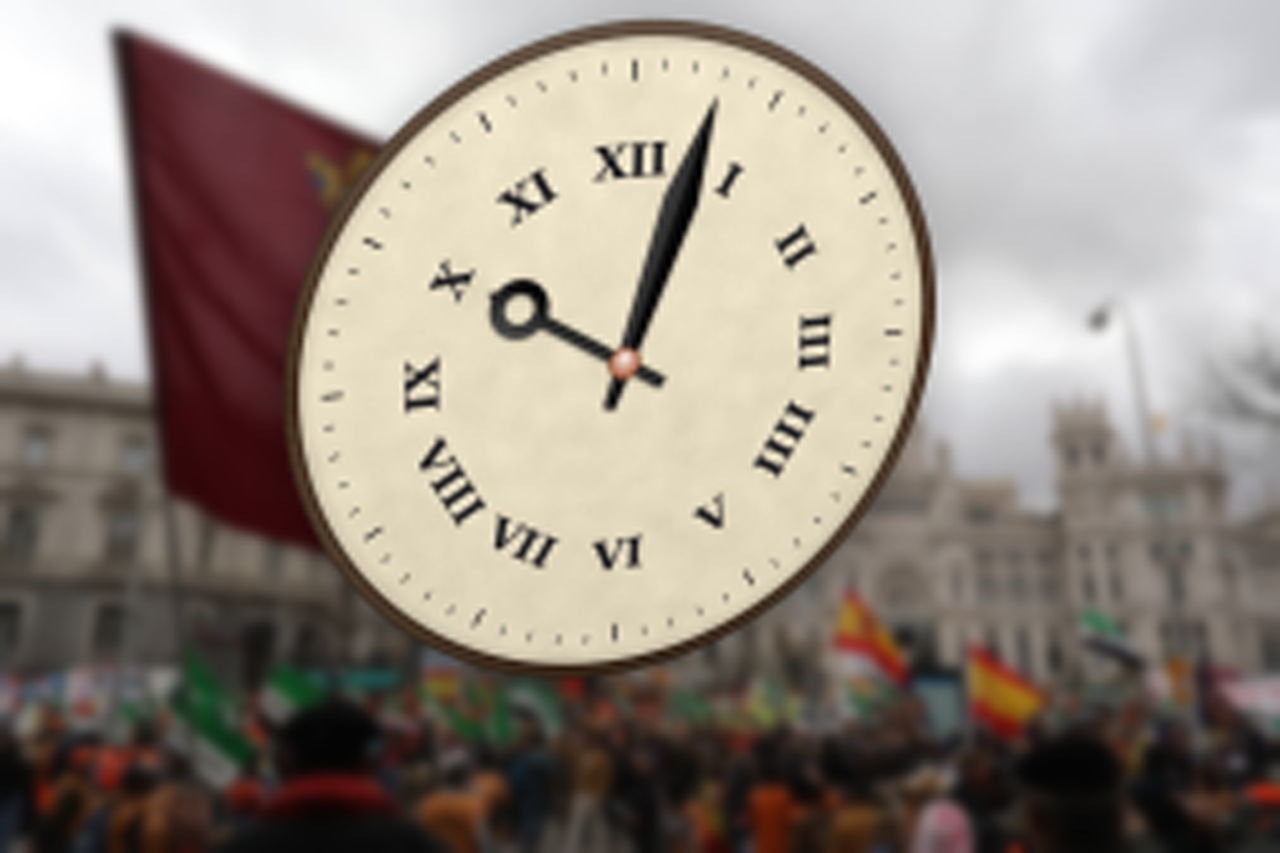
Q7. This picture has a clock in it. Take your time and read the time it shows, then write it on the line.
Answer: 10:03
